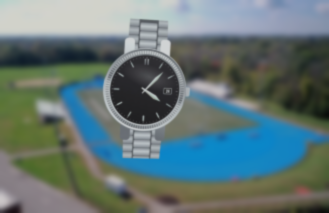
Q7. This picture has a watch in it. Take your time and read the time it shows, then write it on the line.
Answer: 4:07
